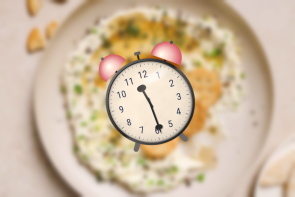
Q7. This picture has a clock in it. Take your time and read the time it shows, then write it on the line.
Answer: 11:29
